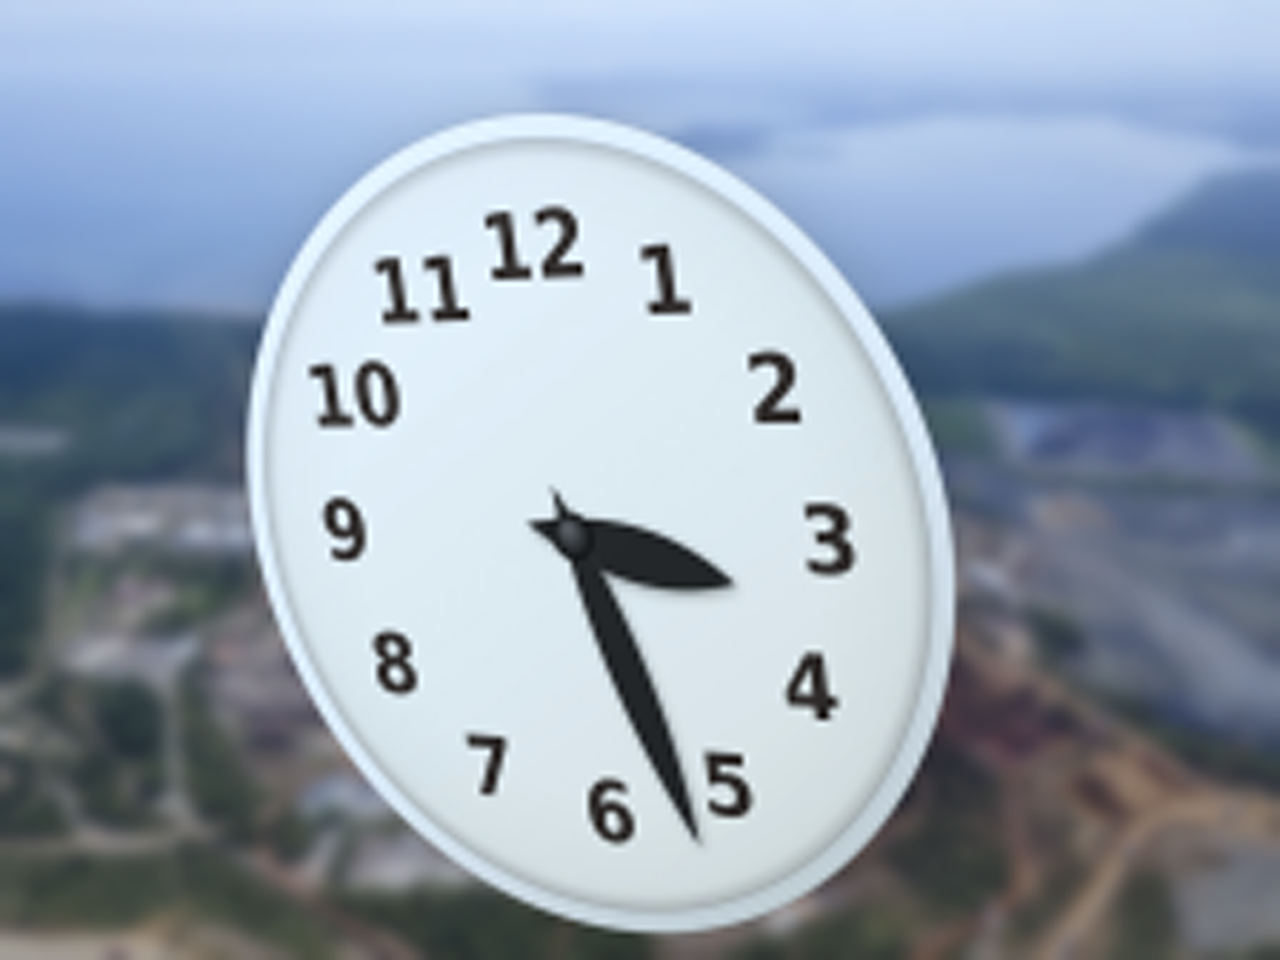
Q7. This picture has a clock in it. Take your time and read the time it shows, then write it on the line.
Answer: 3:27
